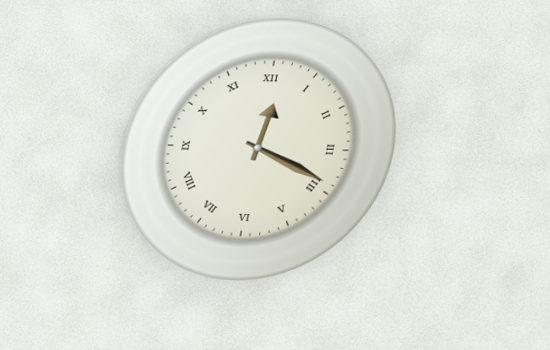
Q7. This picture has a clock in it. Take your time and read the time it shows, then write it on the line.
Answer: 12:19
